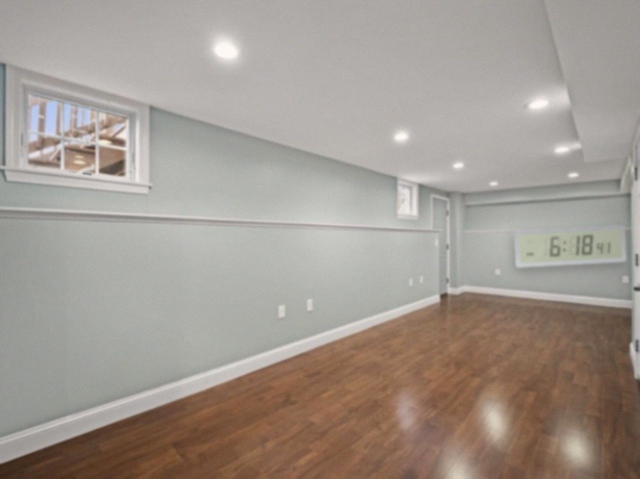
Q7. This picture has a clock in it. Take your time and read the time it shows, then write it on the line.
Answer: 6:18
